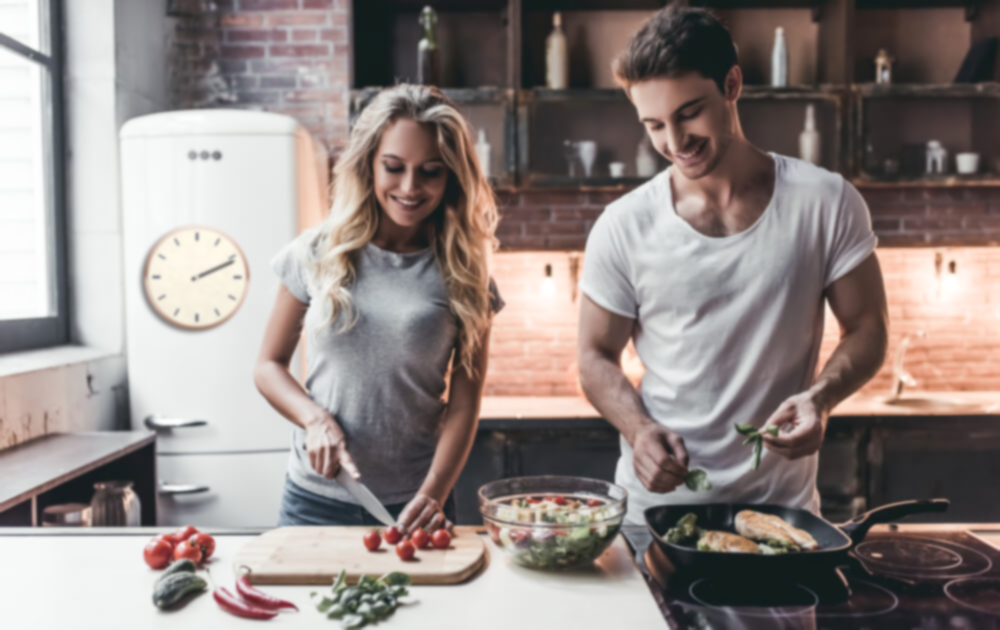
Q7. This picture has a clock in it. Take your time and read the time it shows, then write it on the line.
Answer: 2:11
